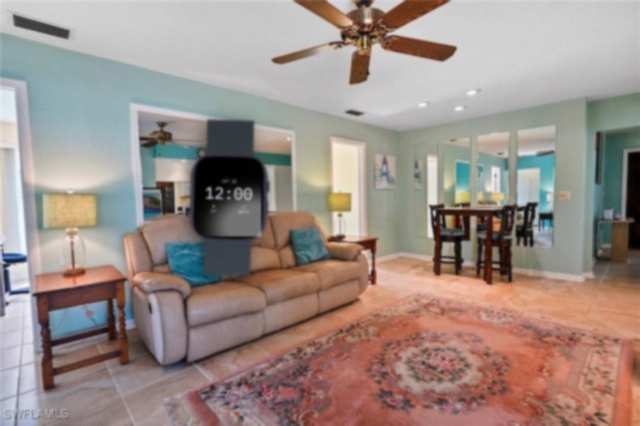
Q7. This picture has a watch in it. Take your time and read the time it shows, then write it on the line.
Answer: 12:00
